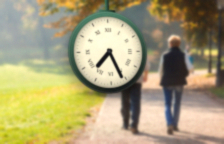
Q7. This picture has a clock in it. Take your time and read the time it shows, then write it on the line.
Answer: 7:26
